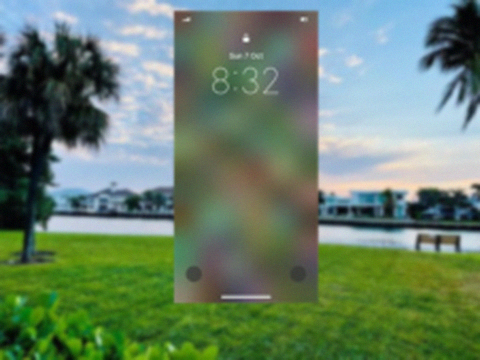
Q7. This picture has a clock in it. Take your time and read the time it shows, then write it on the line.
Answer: 8:32
